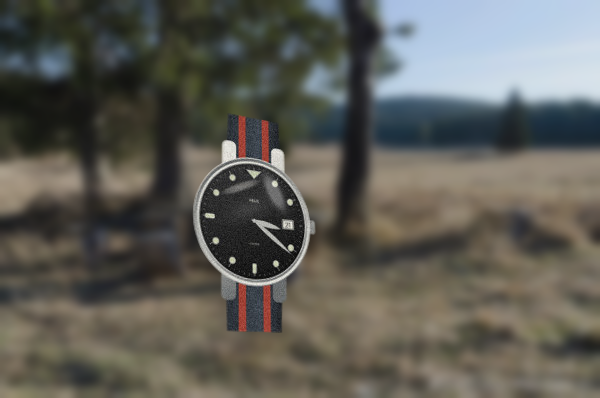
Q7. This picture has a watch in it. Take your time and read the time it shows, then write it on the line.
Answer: 3:21
